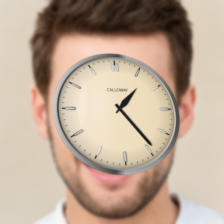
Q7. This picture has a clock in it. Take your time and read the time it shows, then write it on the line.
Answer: 1:24
